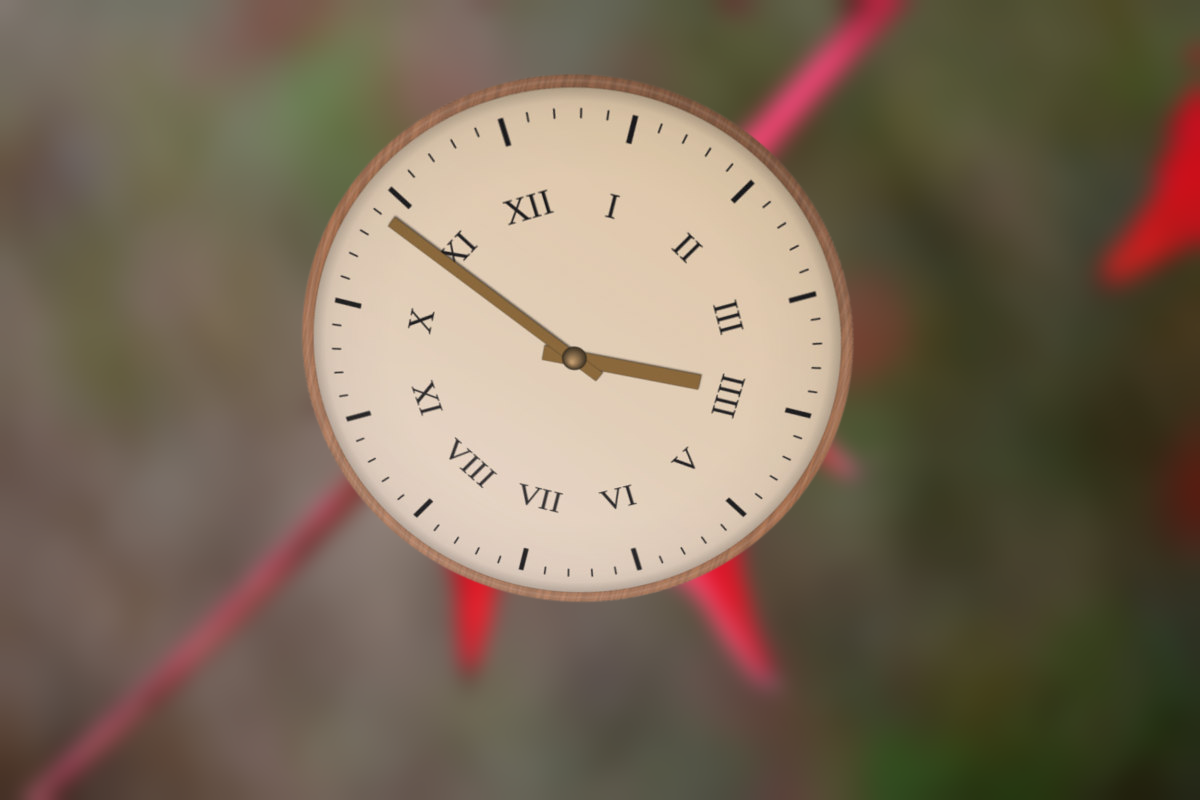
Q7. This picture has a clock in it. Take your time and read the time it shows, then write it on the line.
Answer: 3:54
